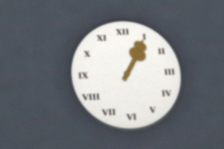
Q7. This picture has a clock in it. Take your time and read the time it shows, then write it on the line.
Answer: 1:05
